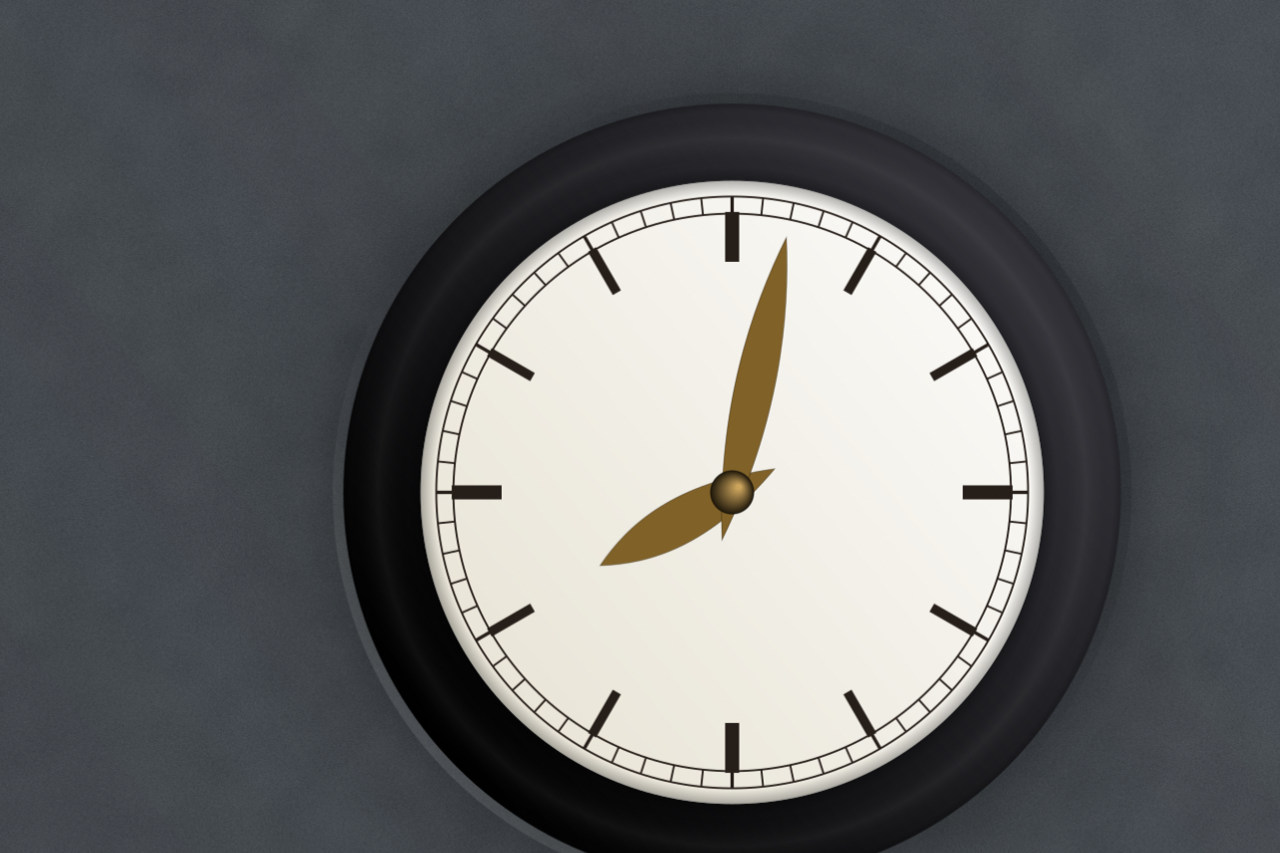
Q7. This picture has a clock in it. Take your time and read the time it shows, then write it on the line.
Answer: 8:02
